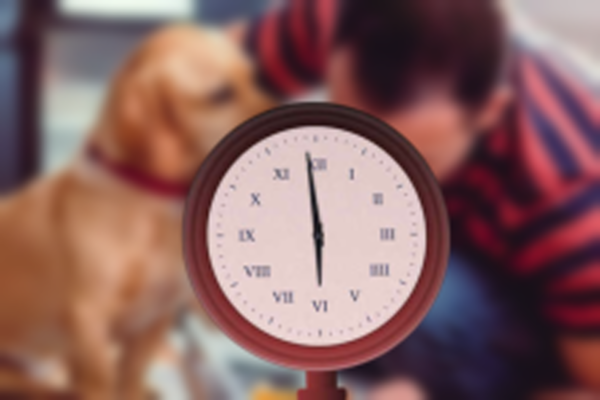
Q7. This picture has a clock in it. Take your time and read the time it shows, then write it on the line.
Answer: 5:59
